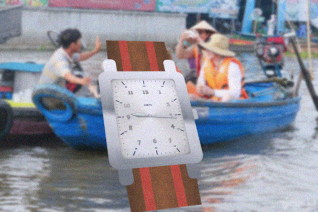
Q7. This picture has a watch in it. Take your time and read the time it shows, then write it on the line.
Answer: 9:16
